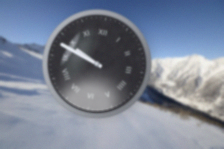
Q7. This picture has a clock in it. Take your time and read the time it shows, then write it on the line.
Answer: 9:48
